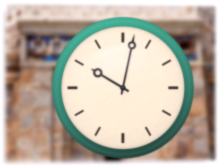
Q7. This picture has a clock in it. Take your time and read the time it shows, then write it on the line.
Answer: 10:02
